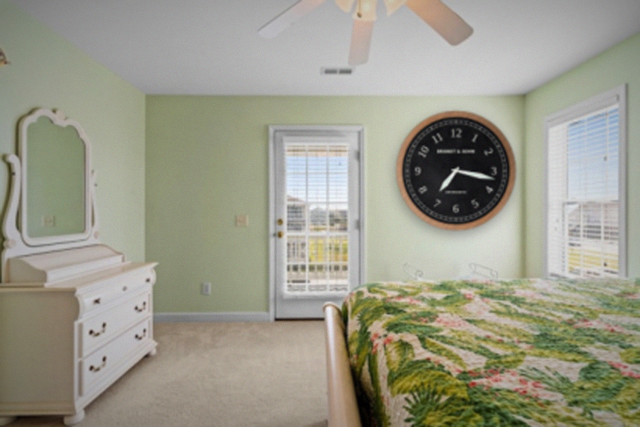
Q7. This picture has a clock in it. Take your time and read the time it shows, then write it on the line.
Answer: 7:17
